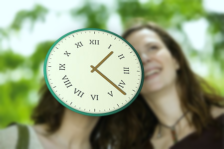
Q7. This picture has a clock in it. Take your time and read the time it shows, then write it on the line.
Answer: 1:22
